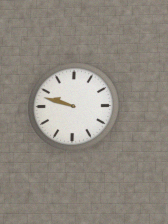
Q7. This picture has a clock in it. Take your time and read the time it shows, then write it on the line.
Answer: 9:48
